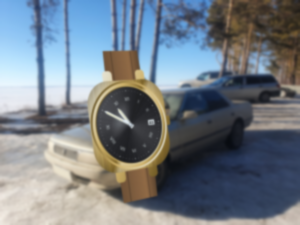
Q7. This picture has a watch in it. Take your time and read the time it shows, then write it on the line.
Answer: 10:50
